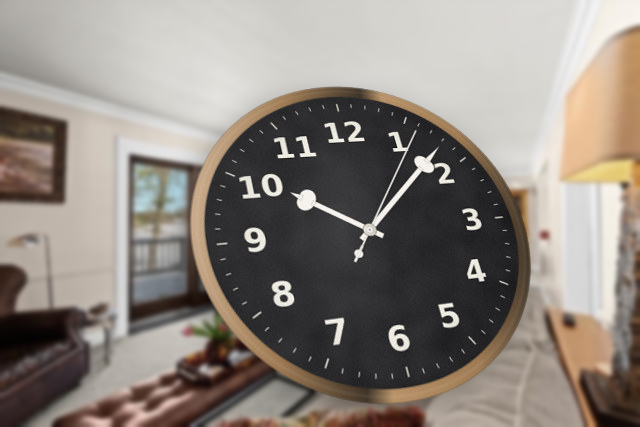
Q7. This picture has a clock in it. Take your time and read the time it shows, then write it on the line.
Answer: 10:08:06
